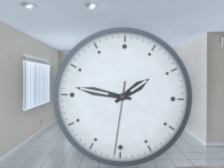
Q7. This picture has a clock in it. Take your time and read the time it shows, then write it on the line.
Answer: 1:46:31
